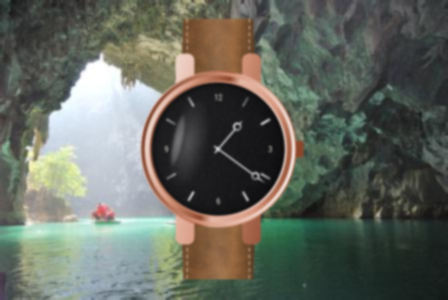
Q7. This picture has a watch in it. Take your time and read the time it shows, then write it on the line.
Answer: 1:21
